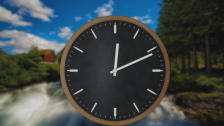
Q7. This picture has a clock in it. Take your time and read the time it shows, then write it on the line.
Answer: 12:11
